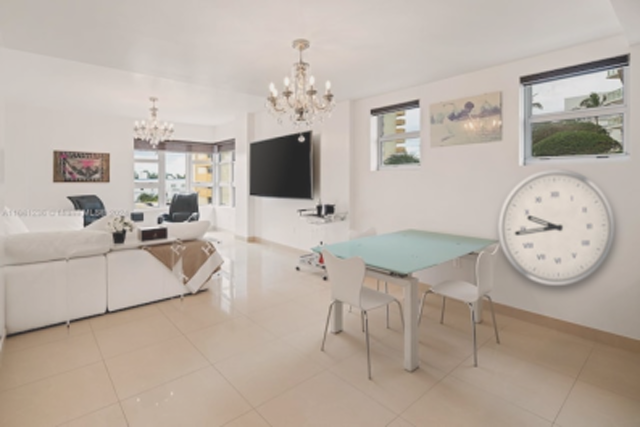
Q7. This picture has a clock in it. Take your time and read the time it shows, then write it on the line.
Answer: 9:44
